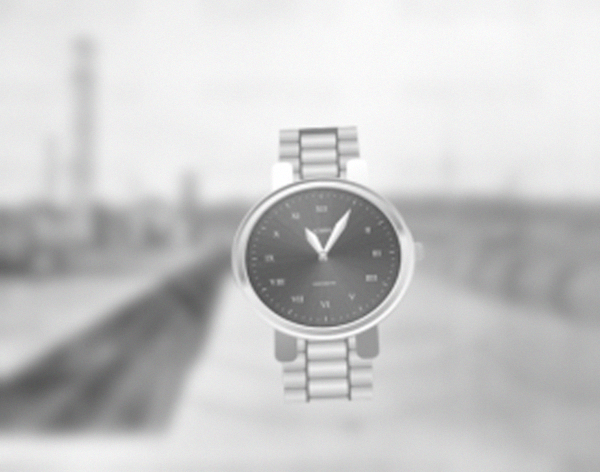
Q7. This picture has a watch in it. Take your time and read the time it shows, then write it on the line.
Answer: 11:05
